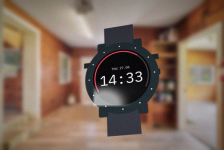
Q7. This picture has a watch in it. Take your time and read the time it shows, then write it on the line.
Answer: 14:33
